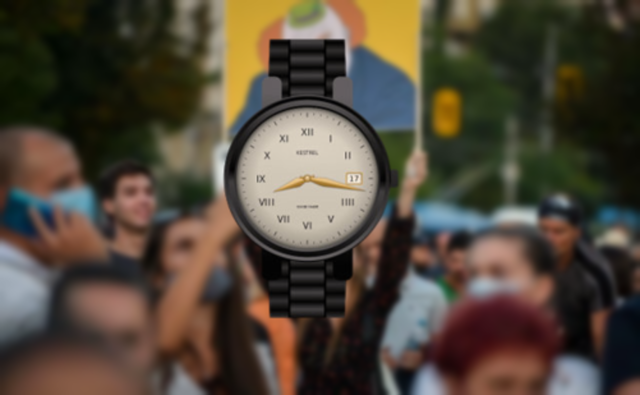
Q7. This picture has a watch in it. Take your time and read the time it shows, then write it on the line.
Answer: 8:17
